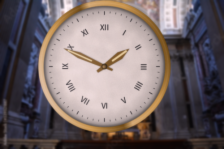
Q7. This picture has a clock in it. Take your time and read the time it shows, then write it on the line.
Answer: 1:49
